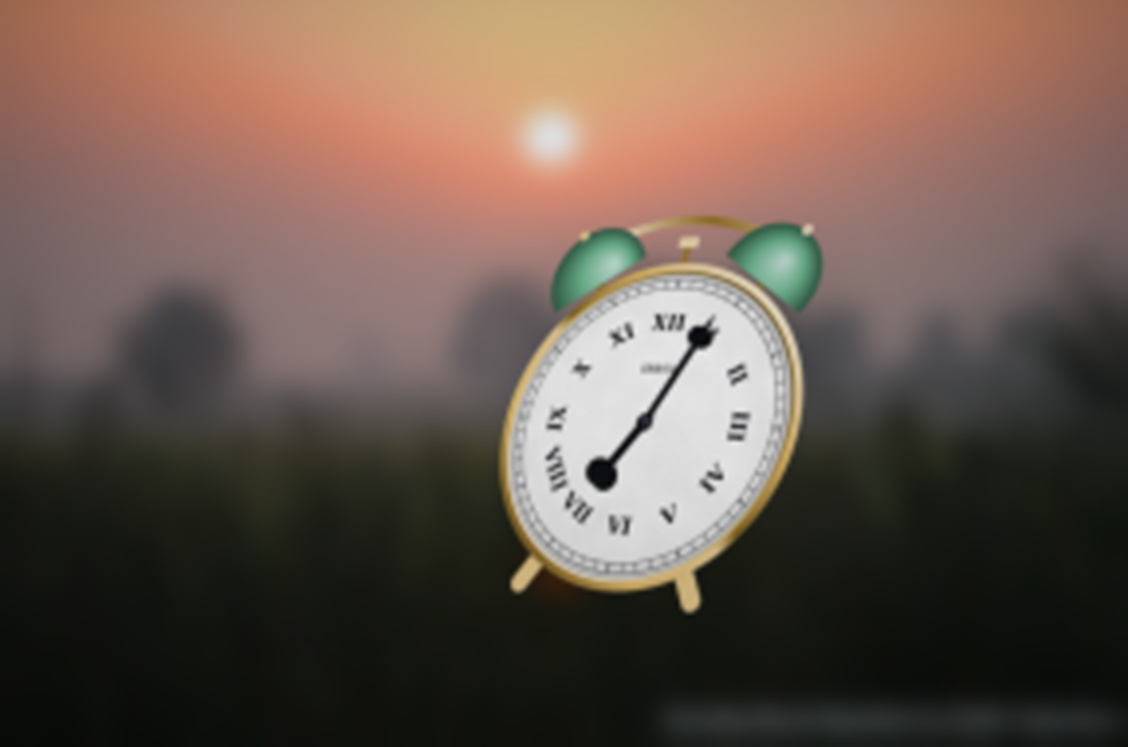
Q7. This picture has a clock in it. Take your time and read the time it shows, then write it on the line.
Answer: 7:04
